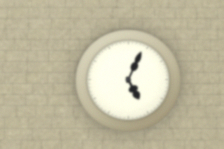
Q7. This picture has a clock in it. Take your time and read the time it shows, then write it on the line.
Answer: 5:04
